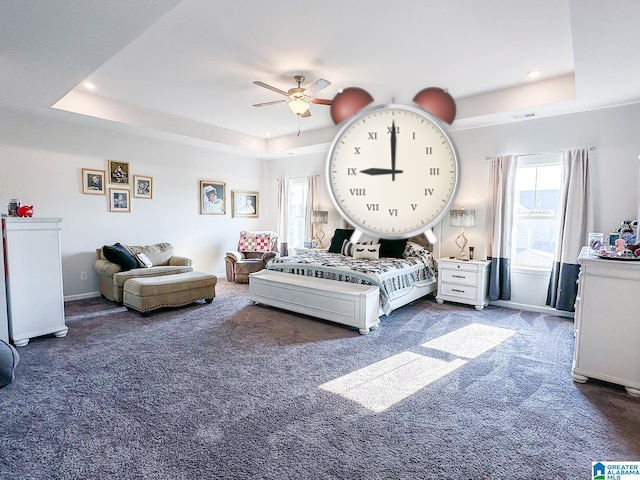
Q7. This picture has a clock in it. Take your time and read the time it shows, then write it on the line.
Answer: 9:00
